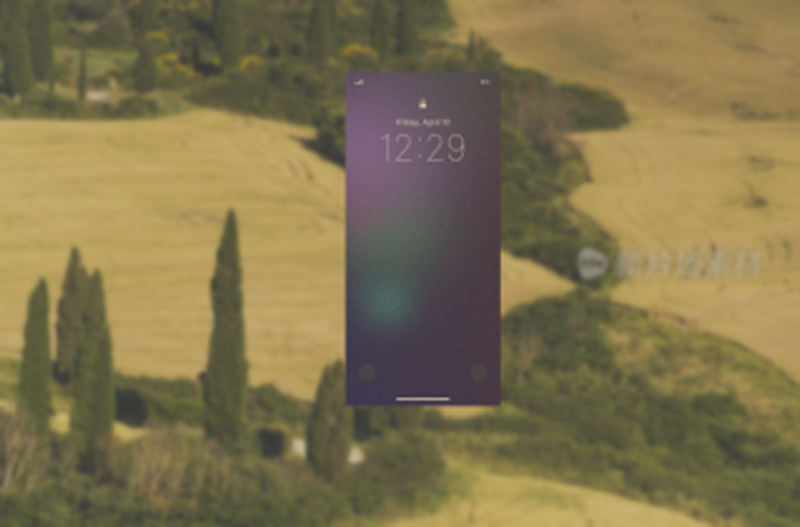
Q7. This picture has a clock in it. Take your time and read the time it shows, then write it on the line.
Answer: 12:29
